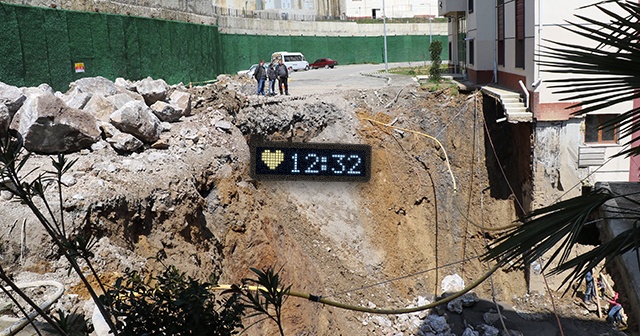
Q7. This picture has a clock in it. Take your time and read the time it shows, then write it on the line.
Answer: 12:32
